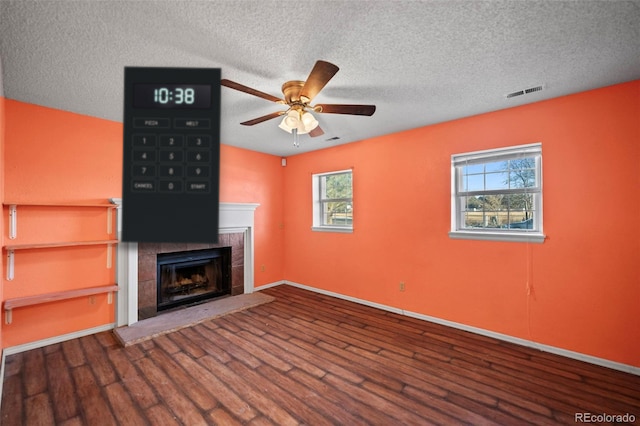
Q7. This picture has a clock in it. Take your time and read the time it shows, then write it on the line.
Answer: 10:38
